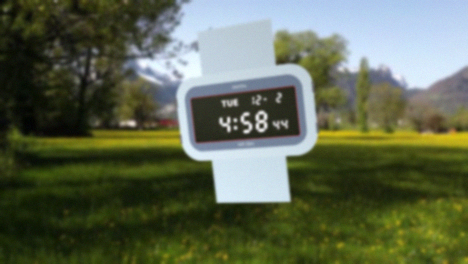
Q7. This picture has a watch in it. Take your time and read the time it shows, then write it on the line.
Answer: 4:58
